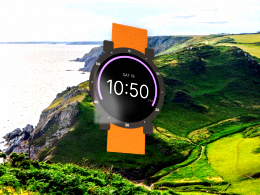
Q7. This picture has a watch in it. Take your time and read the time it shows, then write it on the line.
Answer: 10:50
